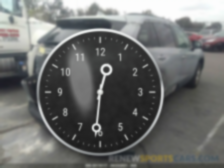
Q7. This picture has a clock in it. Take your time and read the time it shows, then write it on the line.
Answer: 12:31
